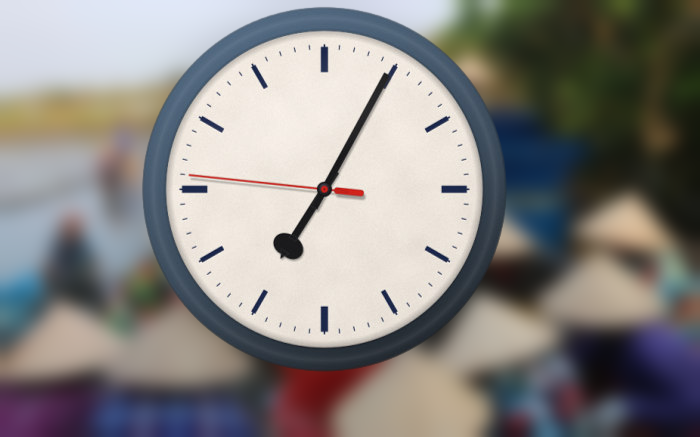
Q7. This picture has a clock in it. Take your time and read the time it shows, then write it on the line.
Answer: 7:04:46
